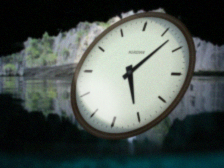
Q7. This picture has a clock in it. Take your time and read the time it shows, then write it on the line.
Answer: 5:07
